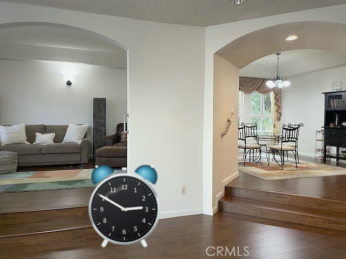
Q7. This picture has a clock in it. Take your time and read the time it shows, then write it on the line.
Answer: 2:50
